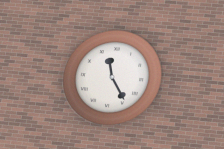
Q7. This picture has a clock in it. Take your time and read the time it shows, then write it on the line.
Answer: 11:24
